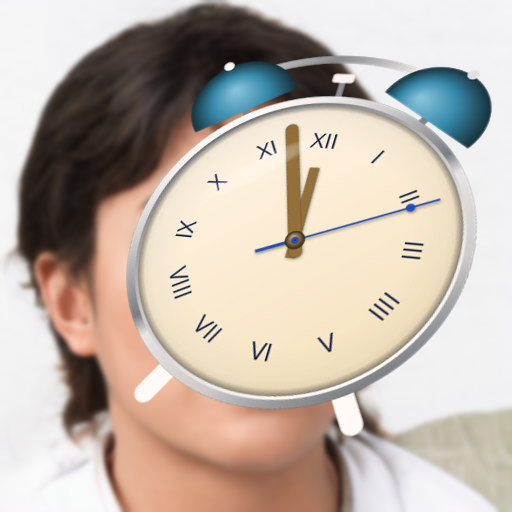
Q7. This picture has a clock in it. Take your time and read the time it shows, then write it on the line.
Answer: 11:57:11
